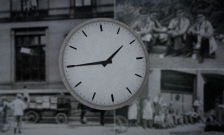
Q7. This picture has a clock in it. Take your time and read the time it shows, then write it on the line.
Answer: 1:45
